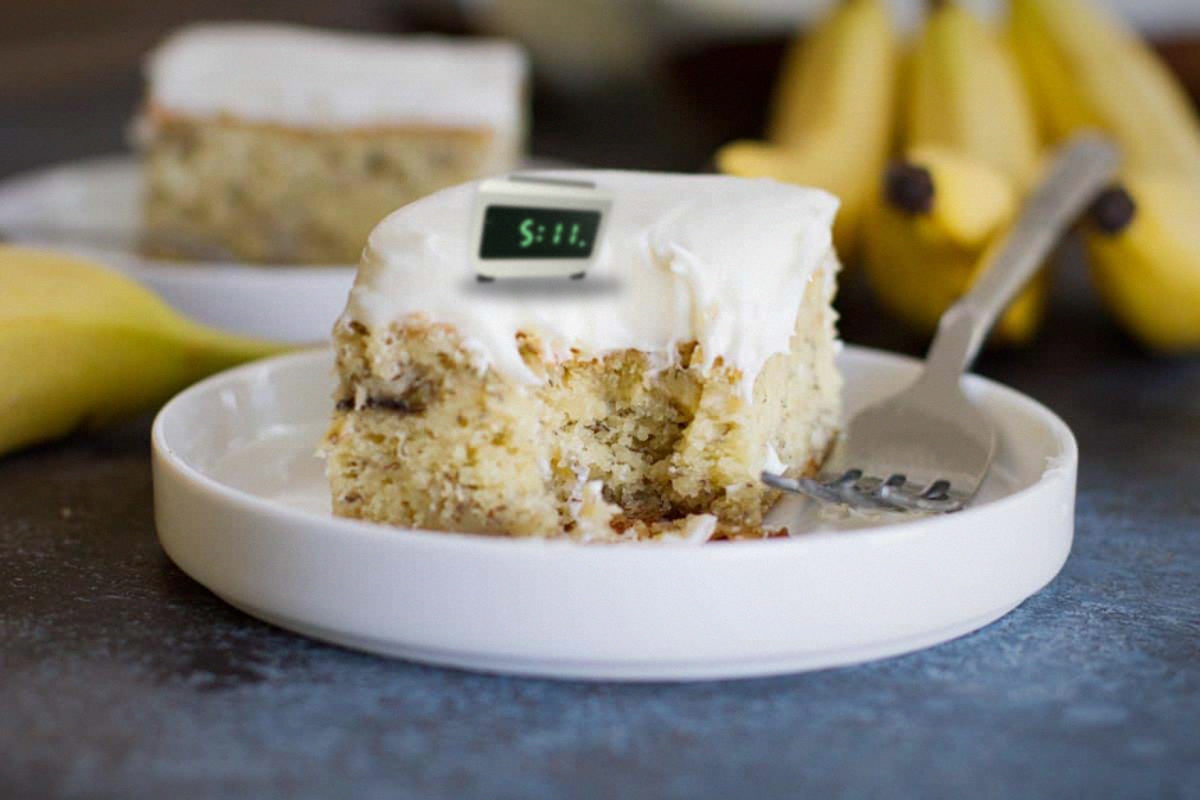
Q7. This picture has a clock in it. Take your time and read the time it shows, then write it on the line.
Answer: 5:11
